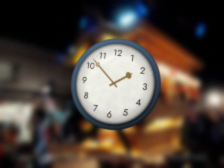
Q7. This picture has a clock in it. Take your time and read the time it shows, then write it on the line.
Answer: 1:52
